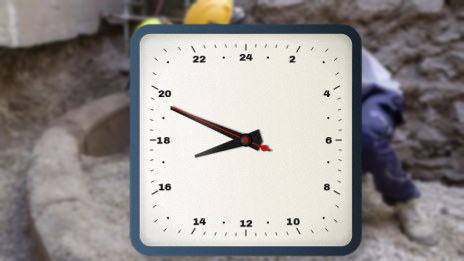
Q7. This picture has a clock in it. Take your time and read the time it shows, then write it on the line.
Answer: 16:48:49
